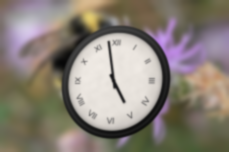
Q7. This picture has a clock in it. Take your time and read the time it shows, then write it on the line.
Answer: 4:58
